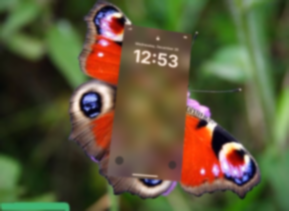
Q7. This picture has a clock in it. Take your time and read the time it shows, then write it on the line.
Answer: 12:53
